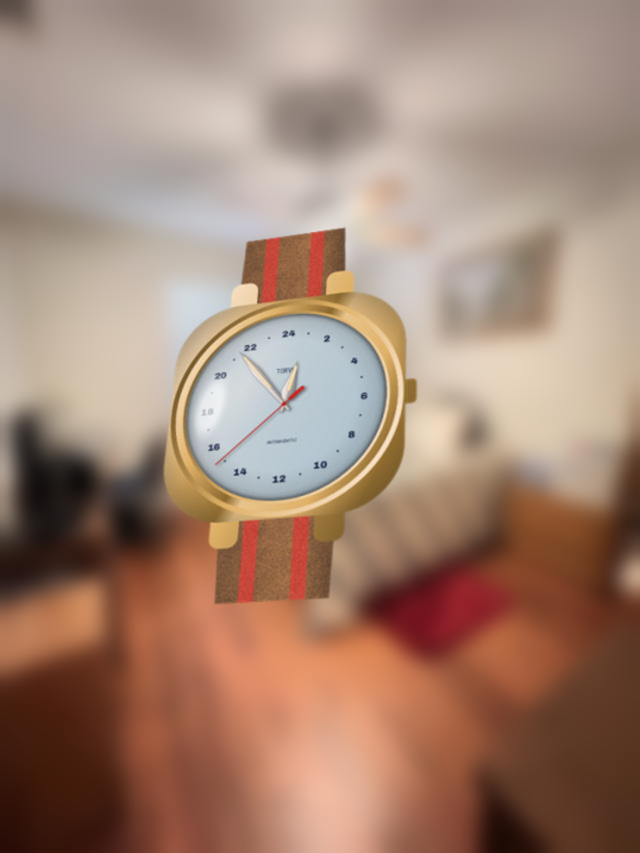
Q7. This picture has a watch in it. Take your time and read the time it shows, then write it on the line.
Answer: 0:53:38
